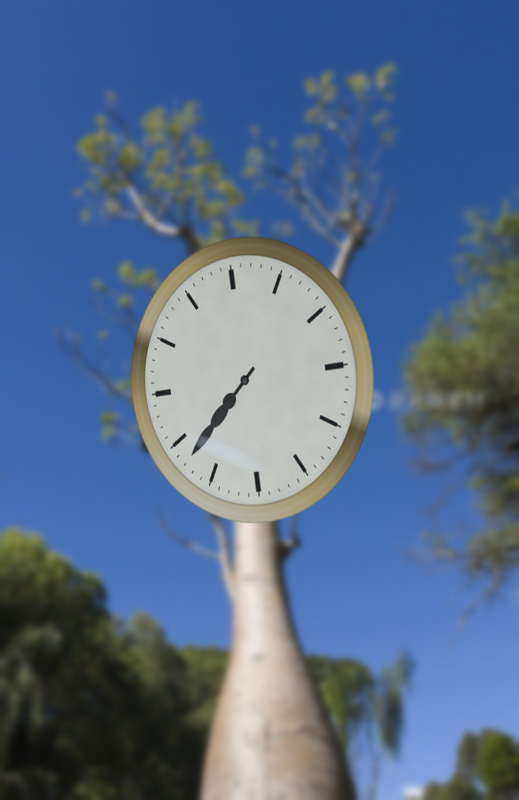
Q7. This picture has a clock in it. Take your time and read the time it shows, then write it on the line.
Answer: 7:38
